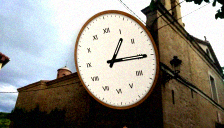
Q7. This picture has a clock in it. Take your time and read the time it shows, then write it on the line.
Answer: 1:15
